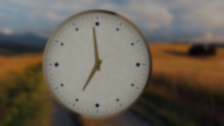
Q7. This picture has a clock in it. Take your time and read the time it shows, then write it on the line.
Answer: 6:59
